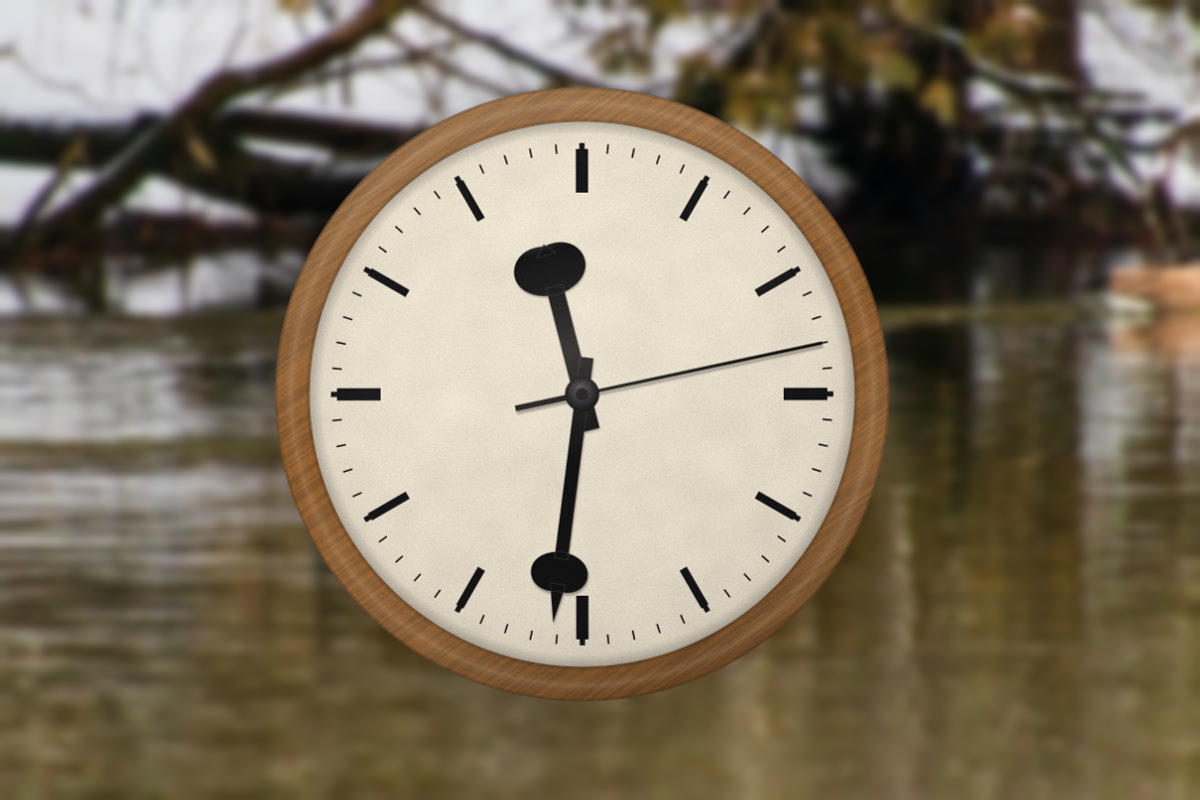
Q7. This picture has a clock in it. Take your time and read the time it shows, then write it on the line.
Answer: 11:31:13
